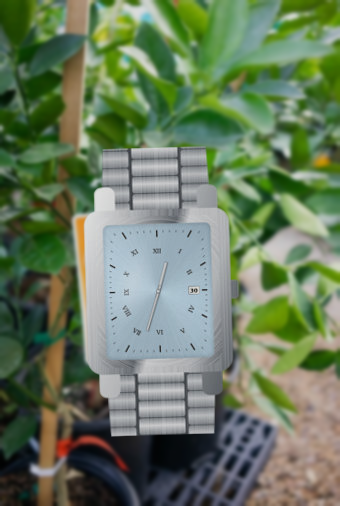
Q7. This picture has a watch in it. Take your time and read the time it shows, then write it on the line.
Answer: 12:33
